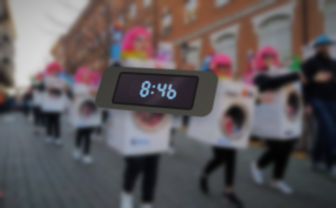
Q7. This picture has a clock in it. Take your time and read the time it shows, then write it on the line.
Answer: 8:46
